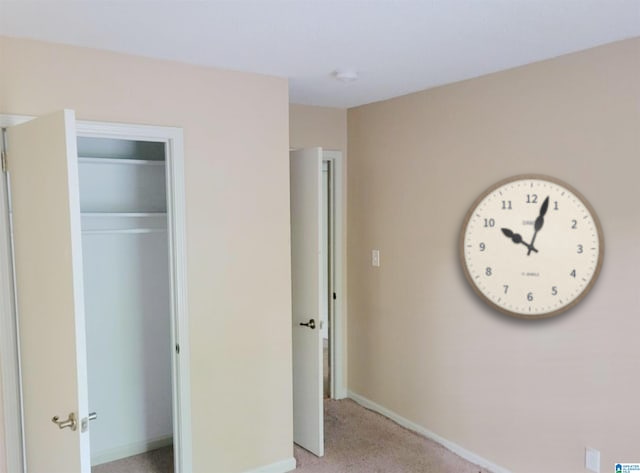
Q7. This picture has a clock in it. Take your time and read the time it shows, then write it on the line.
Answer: 10:03
